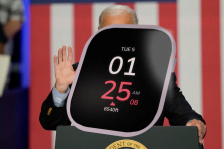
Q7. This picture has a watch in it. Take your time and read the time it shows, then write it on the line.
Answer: 1:25
